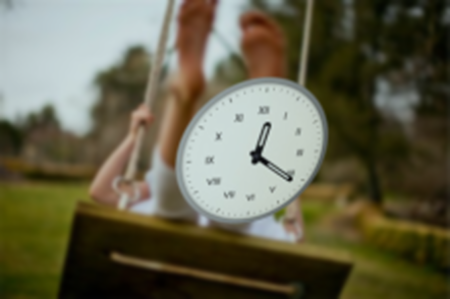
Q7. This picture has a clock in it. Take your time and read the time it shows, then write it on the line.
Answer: 12:21
